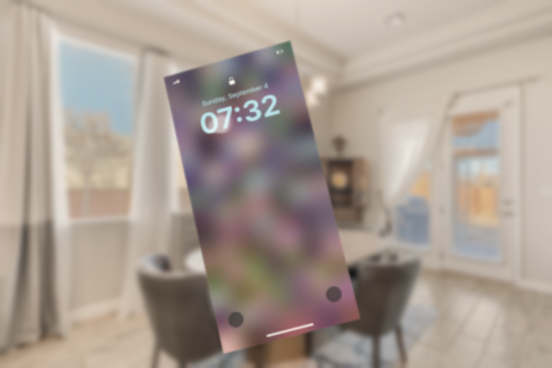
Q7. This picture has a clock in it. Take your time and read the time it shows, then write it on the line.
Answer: 7:32
